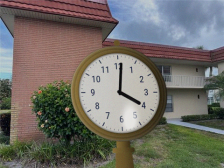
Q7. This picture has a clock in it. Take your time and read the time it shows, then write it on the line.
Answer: 4:01
